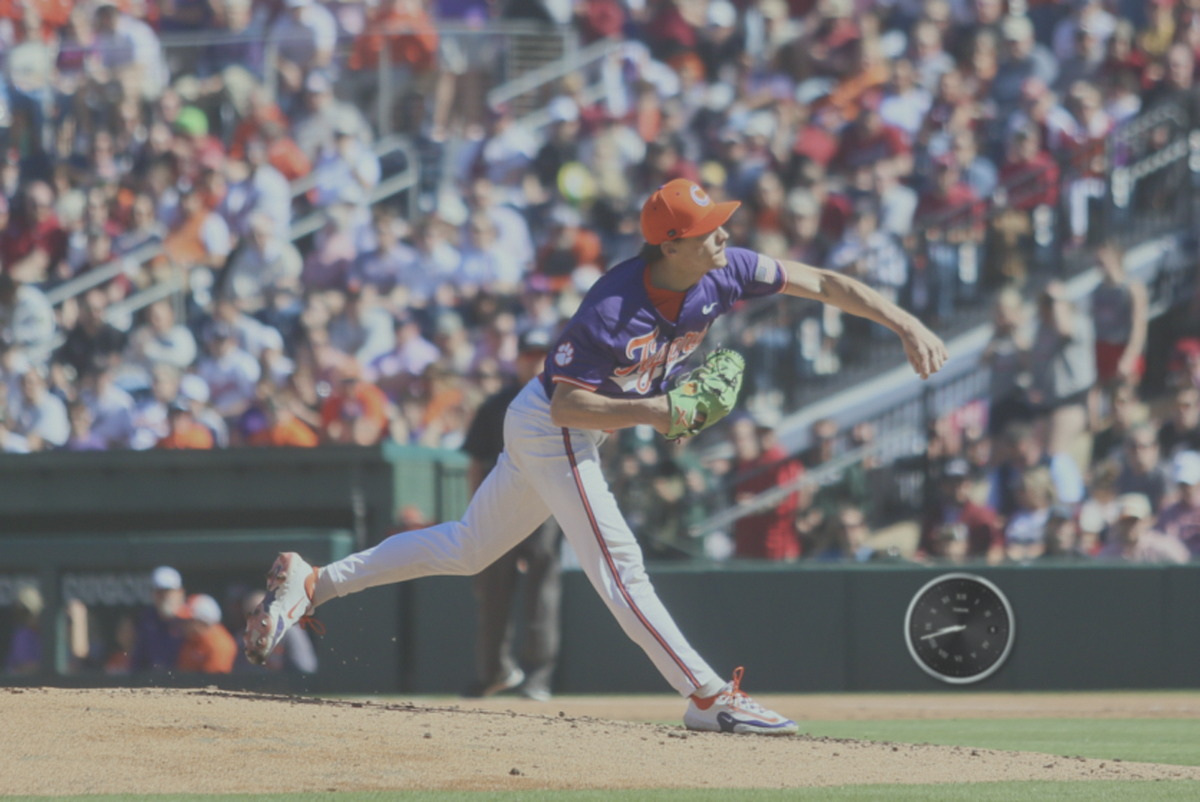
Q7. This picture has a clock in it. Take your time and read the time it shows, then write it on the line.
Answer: 8:42
